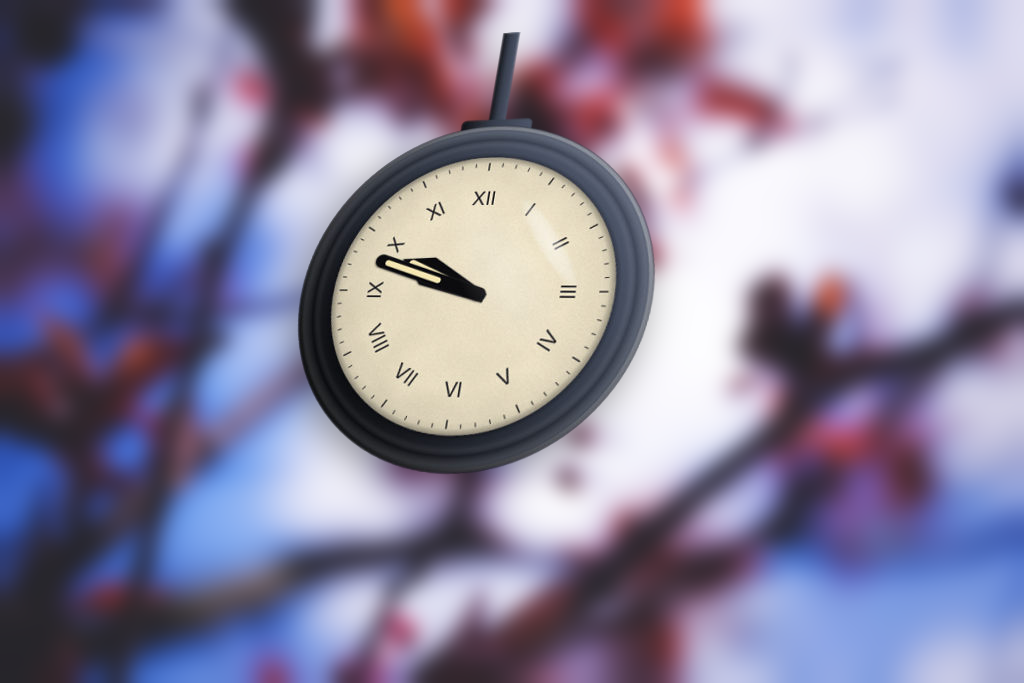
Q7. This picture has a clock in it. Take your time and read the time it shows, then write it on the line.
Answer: 9:48
